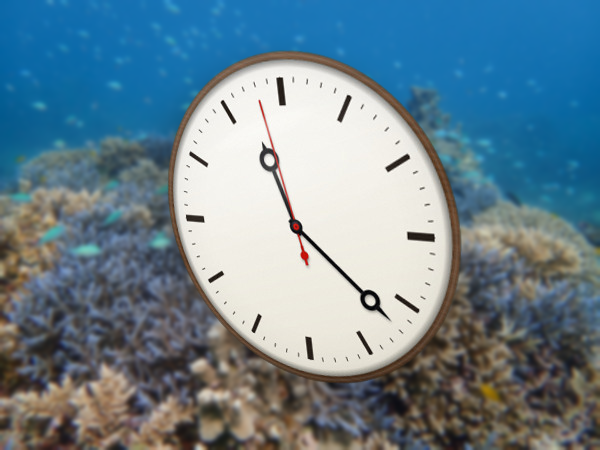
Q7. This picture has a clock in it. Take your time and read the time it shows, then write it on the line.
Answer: 11:21:58
